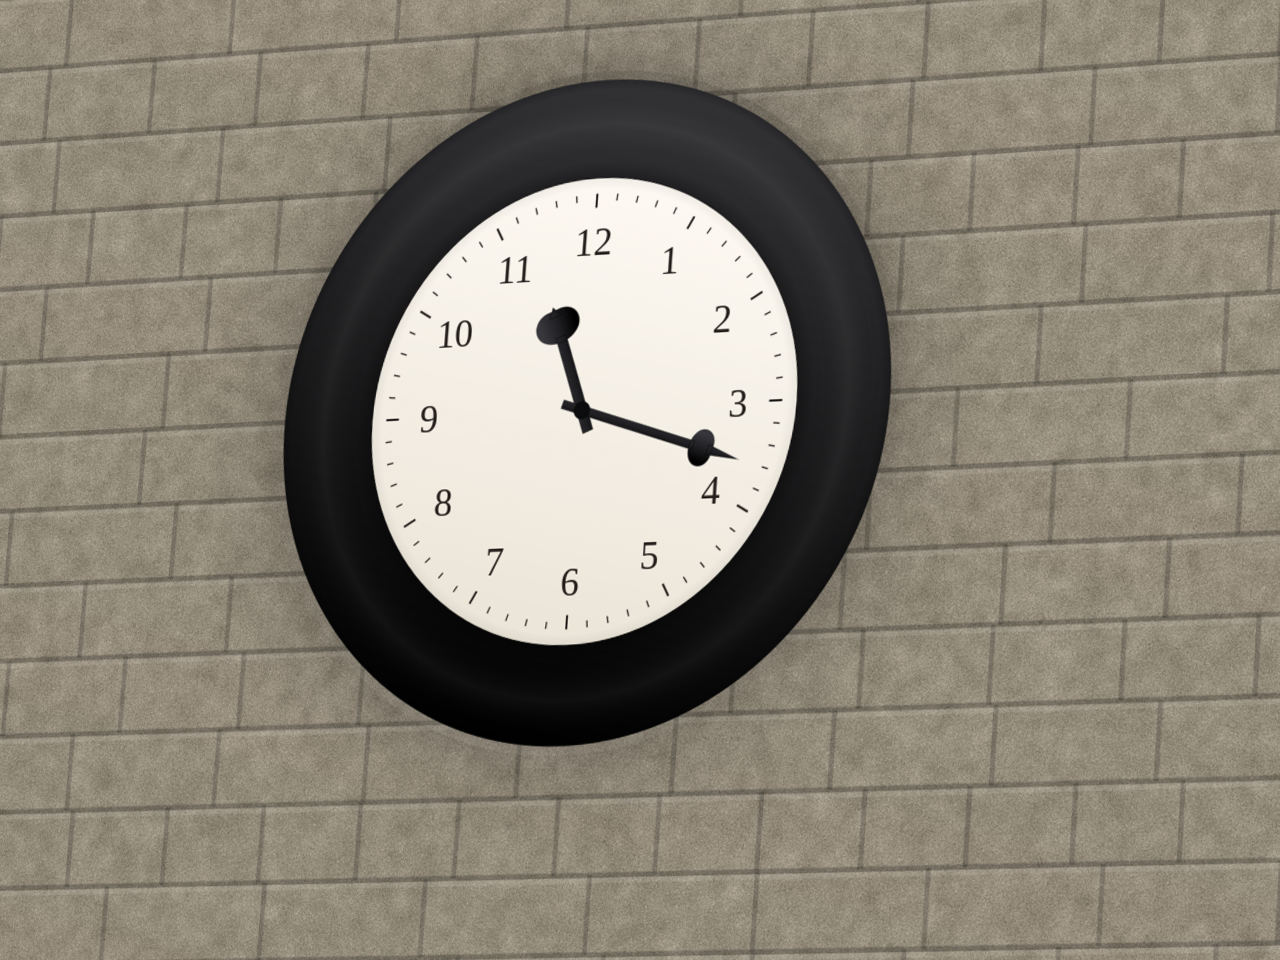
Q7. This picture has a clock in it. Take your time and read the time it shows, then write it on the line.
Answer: 11:18
